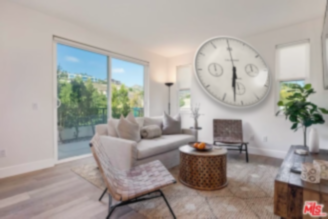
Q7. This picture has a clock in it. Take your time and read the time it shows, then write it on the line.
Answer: 6:32
